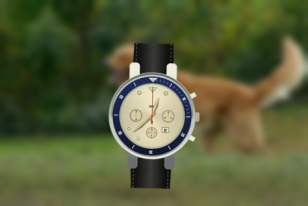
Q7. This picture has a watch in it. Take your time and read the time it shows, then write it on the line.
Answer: 12:38
